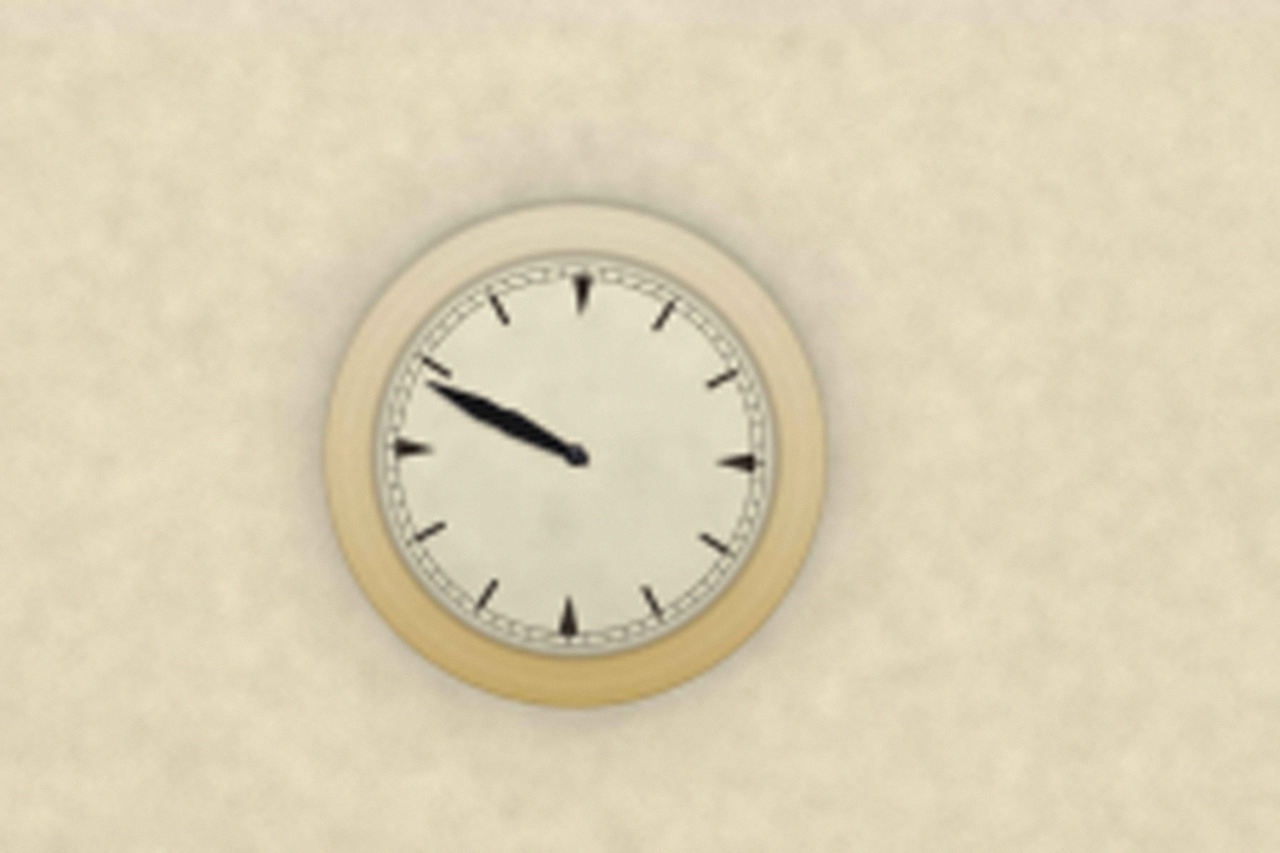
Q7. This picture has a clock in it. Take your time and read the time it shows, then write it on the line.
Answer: 9:49
